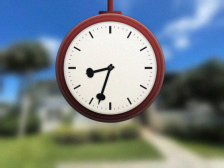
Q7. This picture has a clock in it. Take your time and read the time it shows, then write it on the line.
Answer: 8:33
